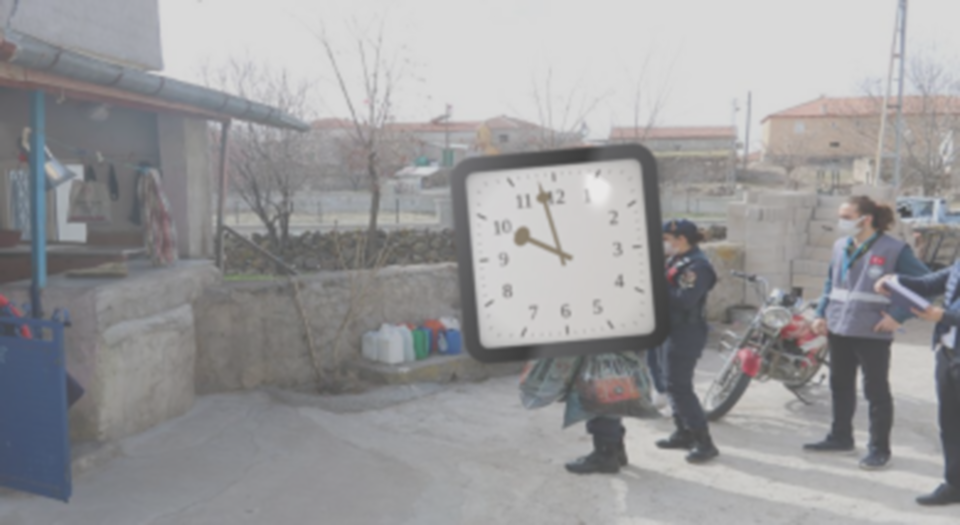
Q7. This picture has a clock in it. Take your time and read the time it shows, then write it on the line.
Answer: 9:58
